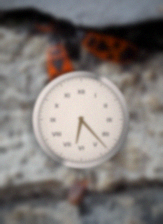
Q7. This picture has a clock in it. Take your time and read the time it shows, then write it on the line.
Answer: 6:23
